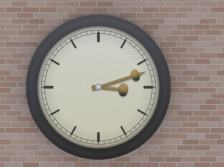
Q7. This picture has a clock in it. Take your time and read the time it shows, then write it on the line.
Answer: 3:12
